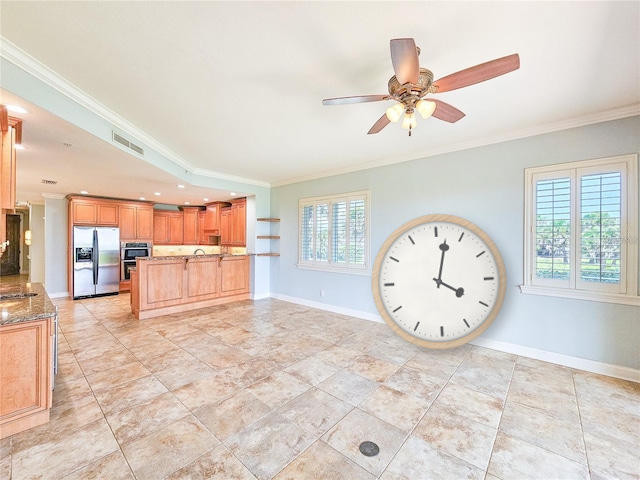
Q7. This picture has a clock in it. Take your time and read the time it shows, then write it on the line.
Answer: 4:02
